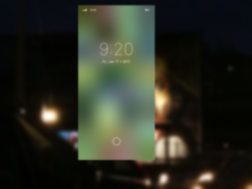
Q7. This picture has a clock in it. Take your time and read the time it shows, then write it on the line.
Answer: 9:20
